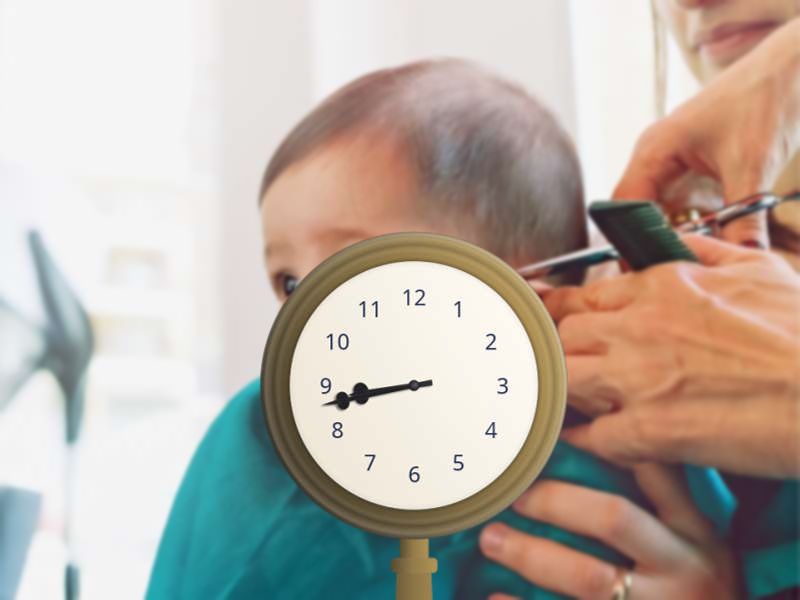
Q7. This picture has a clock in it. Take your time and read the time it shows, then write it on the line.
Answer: 8:43
